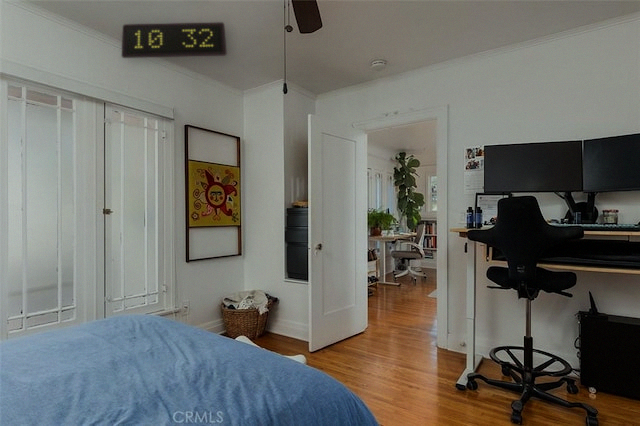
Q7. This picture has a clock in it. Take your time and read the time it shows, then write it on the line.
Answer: 10:32
